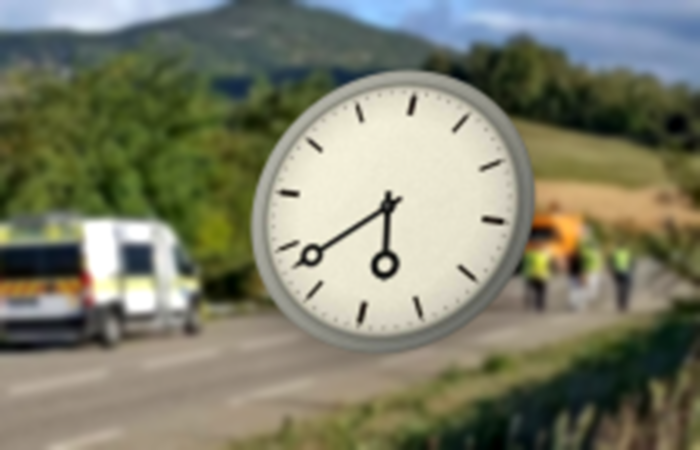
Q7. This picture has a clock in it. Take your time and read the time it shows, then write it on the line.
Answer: 5:38
